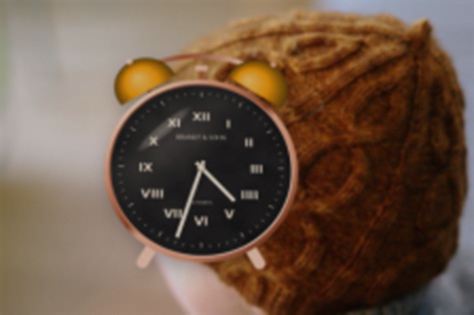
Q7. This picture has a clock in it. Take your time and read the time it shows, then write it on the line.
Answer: 4:33
